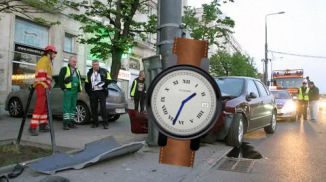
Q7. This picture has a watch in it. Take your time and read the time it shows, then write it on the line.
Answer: 1:33
